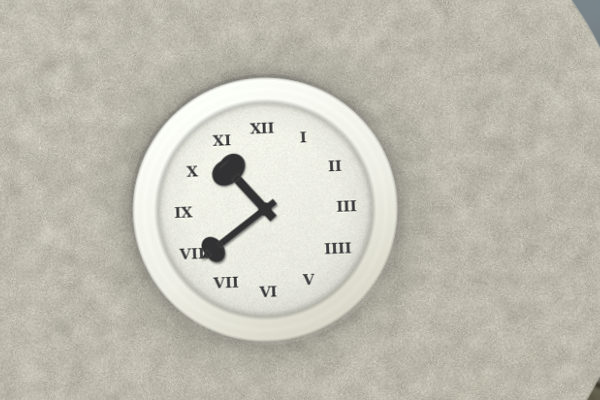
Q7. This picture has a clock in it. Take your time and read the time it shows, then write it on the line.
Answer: 10:39
